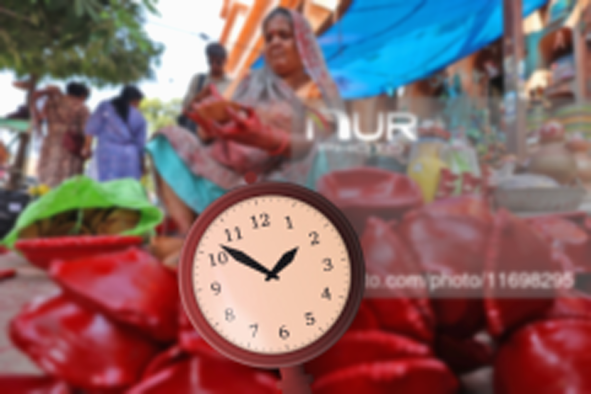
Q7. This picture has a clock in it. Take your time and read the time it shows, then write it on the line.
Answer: 1:52
